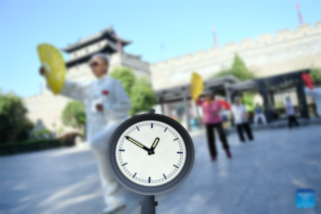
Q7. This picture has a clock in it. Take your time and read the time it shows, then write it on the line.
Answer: 12:50
